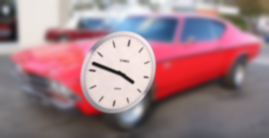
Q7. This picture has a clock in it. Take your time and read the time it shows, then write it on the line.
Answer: 3:47
